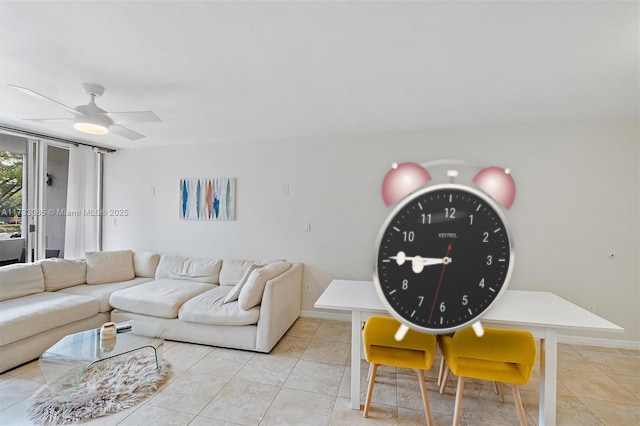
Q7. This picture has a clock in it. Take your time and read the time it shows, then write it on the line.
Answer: 8:45:32
